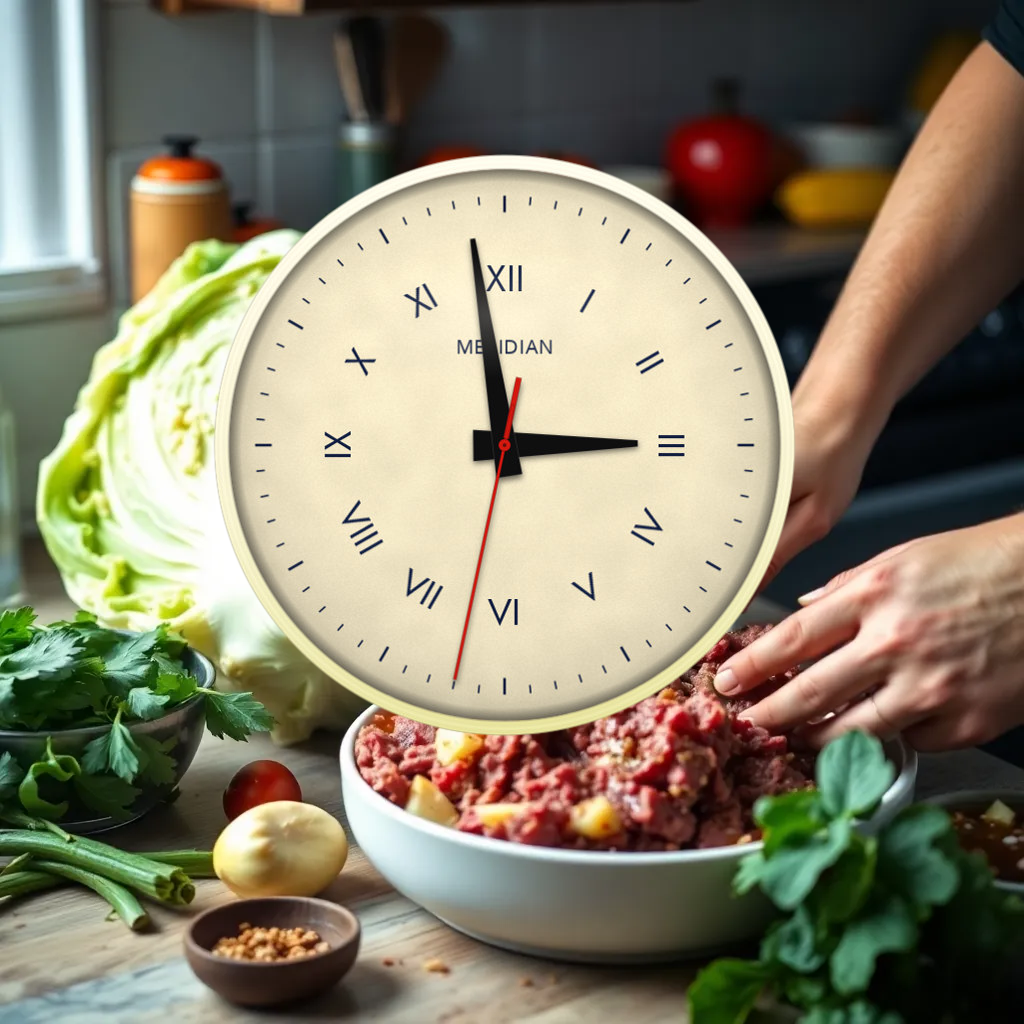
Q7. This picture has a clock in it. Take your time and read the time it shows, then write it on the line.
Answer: 2:58:32
